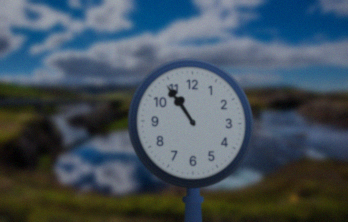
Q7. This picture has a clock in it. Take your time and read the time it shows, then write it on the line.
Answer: 10:54
